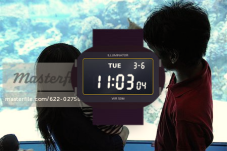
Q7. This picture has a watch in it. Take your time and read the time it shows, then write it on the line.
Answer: 11:03:04
